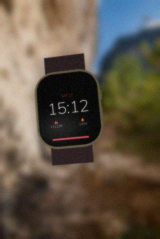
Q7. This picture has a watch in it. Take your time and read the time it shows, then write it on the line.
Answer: 15:12
